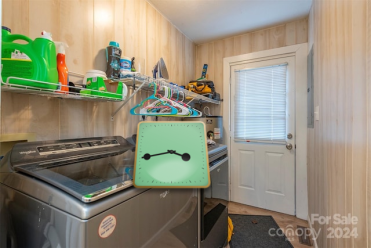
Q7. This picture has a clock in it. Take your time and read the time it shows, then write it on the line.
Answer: 3:43
